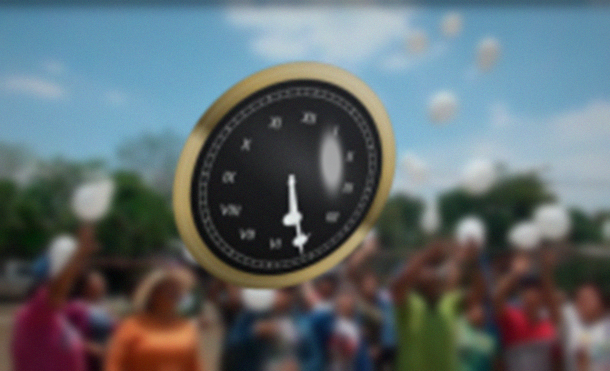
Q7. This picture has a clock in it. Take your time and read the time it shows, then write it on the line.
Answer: 5:26
